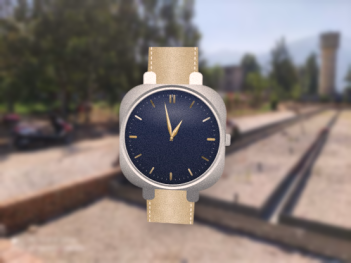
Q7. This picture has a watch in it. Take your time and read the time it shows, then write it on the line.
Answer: 12:58
